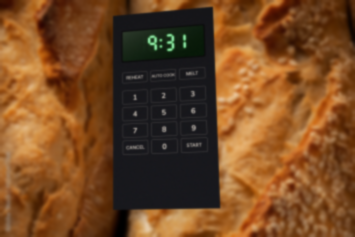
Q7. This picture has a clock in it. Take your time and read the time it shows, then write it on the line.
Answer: 9:31
